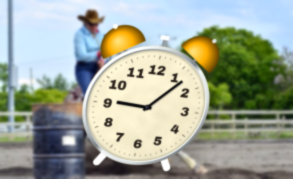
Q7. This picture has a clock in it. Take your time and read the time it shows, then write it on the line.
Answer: 9:07
